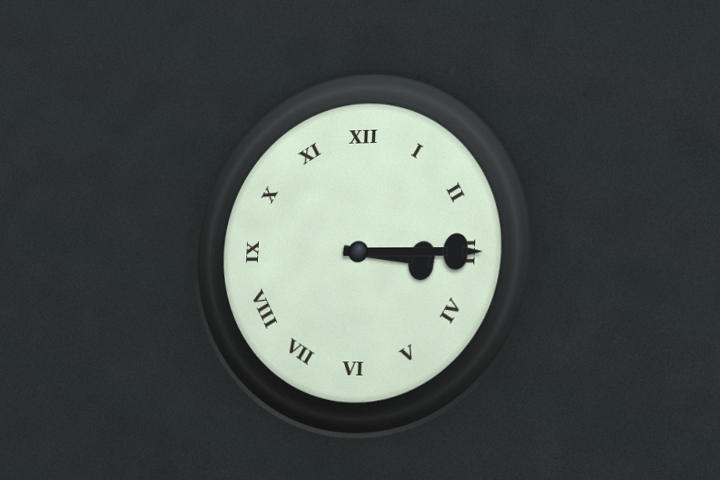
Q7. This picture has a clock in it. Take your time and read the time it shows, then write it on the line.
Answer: 3:15
